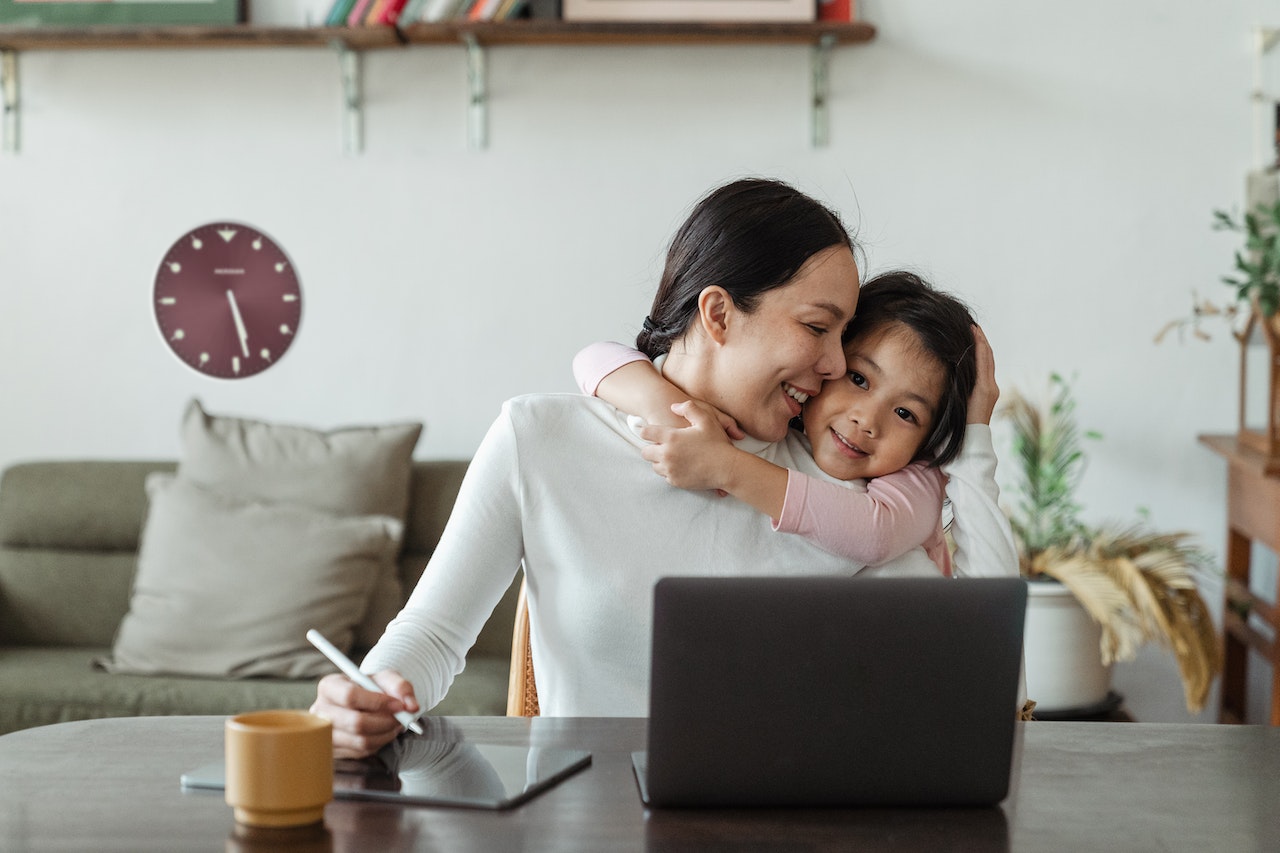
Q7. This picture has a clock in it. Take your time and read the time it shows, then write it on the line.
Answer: 5:28
